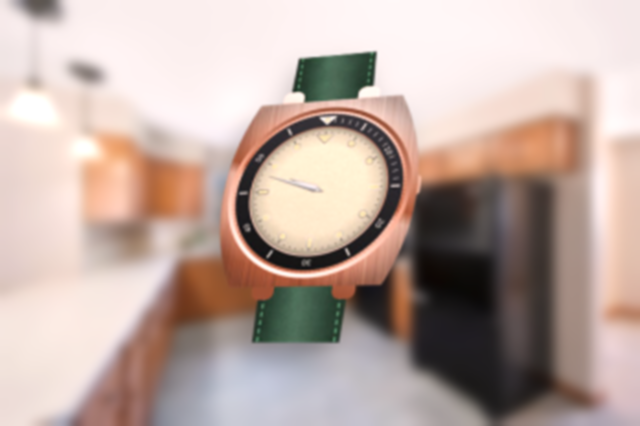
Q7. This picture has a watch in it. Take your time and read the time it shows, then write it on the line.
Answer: 9:48
